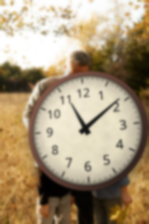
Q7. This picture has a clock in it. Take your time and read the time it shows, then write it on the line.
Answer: 11:09
